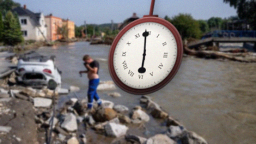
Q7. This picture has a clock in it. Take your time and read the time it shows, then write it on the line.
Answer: 5:59
